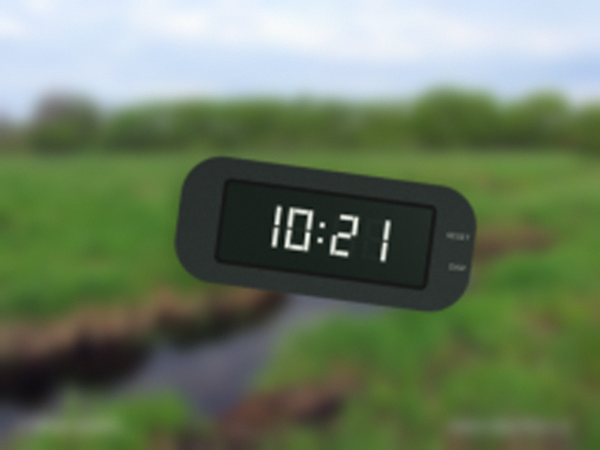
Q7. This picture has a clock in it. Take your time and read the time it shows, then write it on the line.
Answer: 10:21
